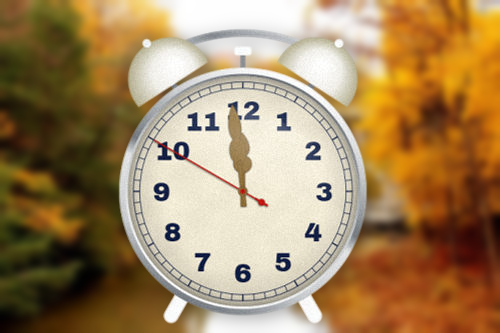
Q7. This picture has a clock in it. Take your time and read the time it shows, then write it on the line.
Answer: 11:58:50
